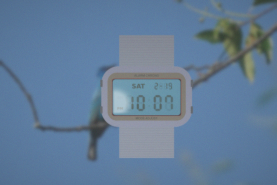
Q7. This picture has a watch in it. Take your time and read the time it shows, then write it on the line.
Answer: 10:07
